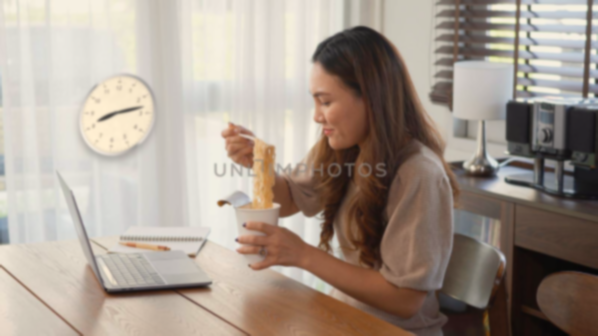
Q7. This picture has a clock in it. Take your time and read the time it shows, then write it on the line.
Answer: 8:13
